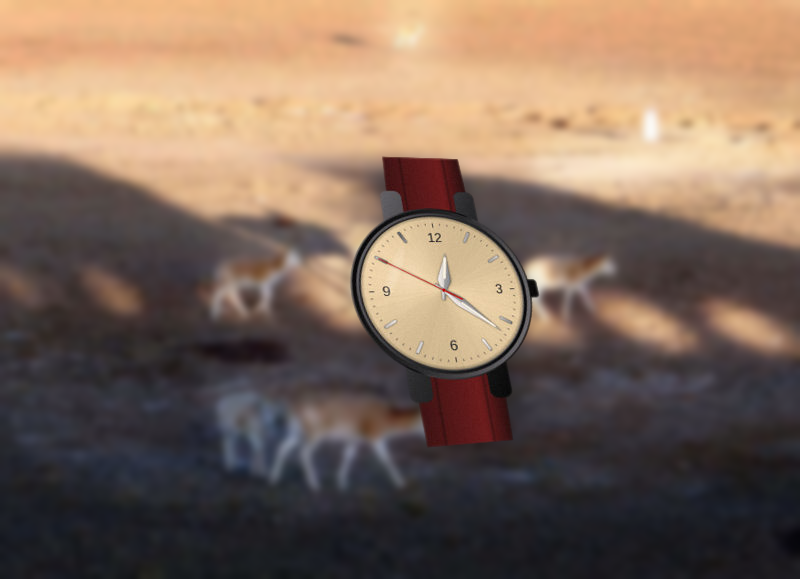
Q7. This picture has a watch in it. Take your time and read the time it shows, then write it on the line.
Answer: 12:21:50
